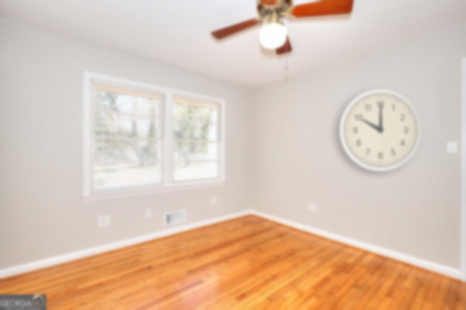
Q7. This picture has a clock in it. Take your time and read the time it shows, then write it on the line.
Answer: 10:00
